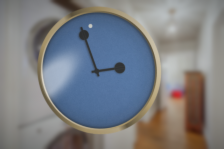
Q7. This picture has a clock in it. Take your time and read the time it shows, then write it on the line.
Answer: 2:58
